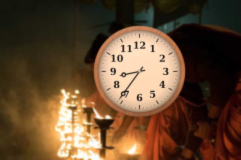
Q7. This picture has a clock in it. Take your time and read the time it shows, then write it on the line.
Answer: 8:36
